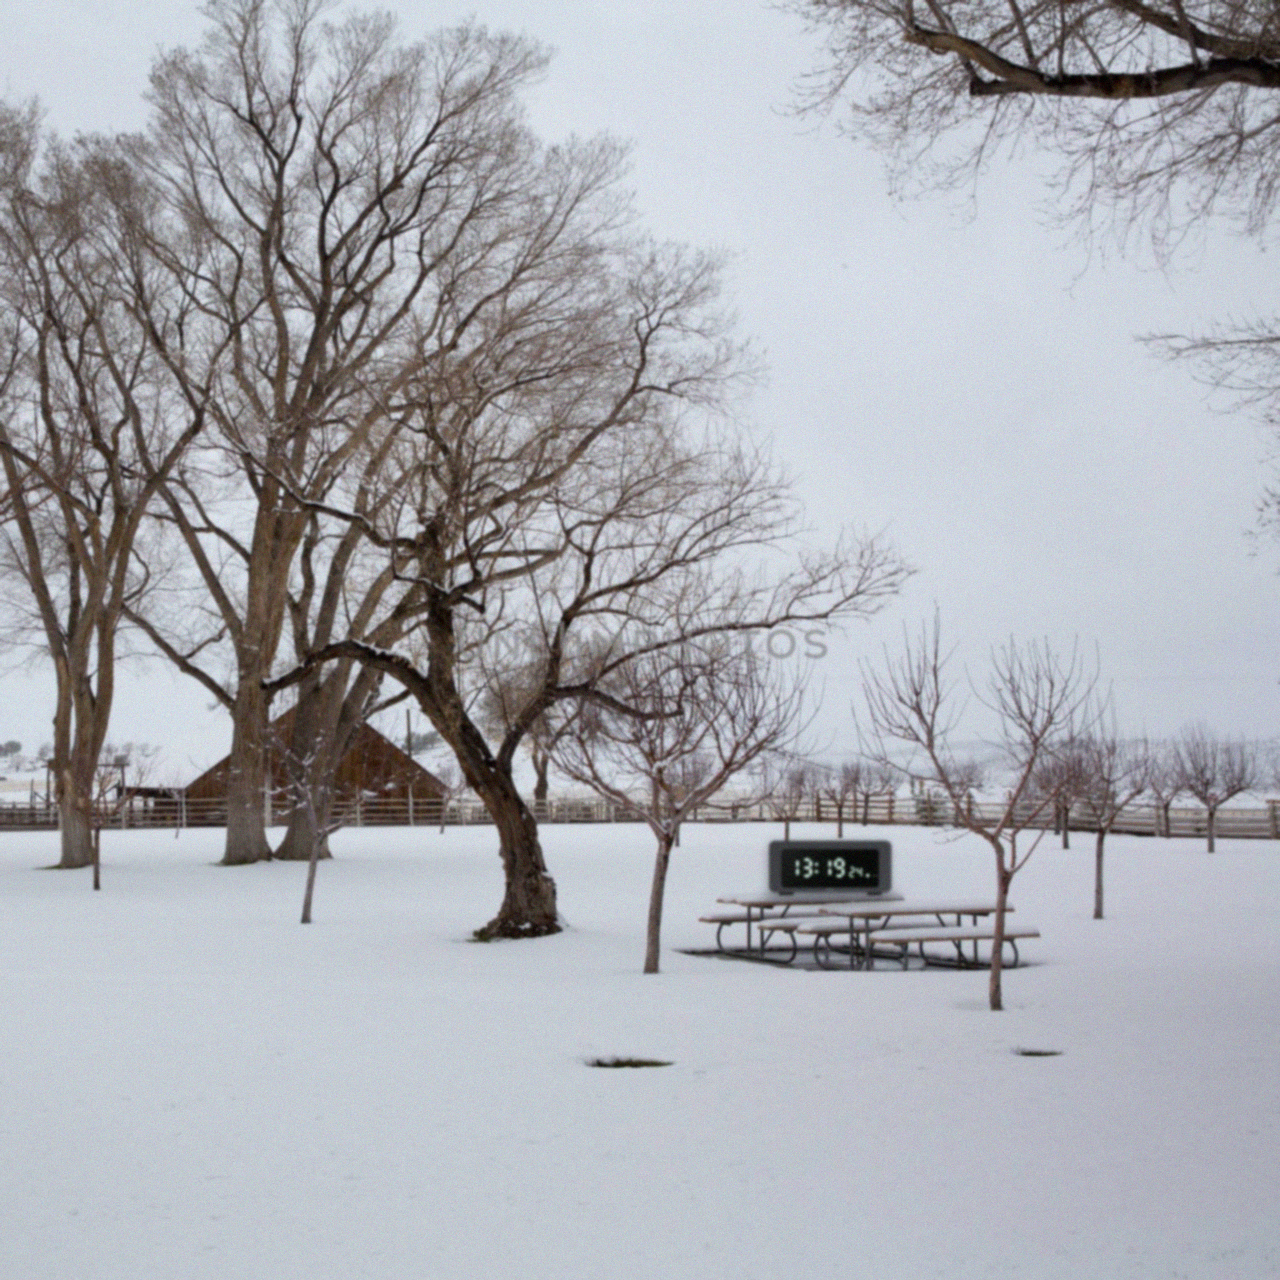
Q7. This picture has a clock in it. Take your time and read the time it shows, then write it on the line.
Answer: 13:19
